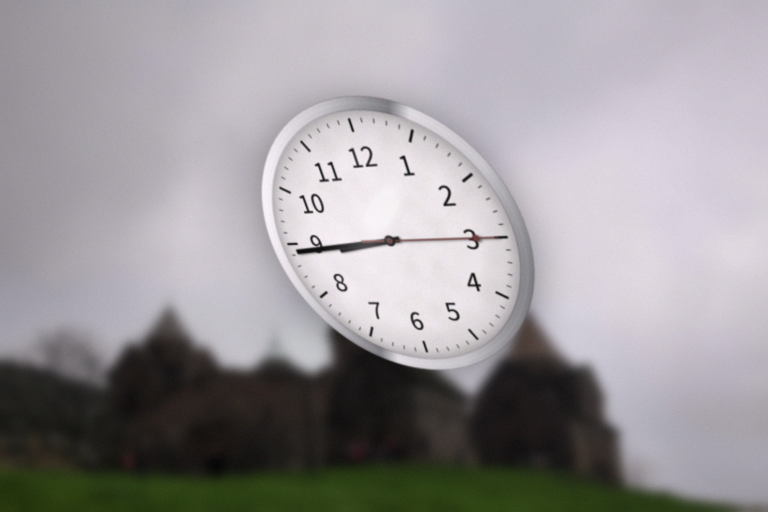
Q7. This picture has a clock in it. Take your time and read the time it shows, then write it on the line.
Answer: 8:44:15
